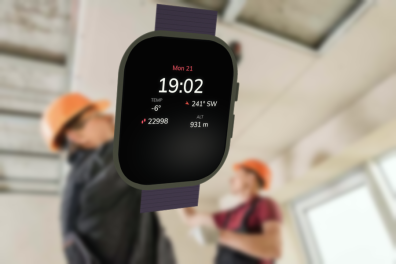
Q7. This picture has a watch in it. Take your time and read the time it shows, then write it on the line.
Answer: 19:02
